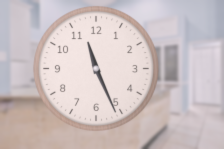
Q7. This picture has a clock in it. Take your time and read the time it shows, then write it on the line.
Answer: 11:26
